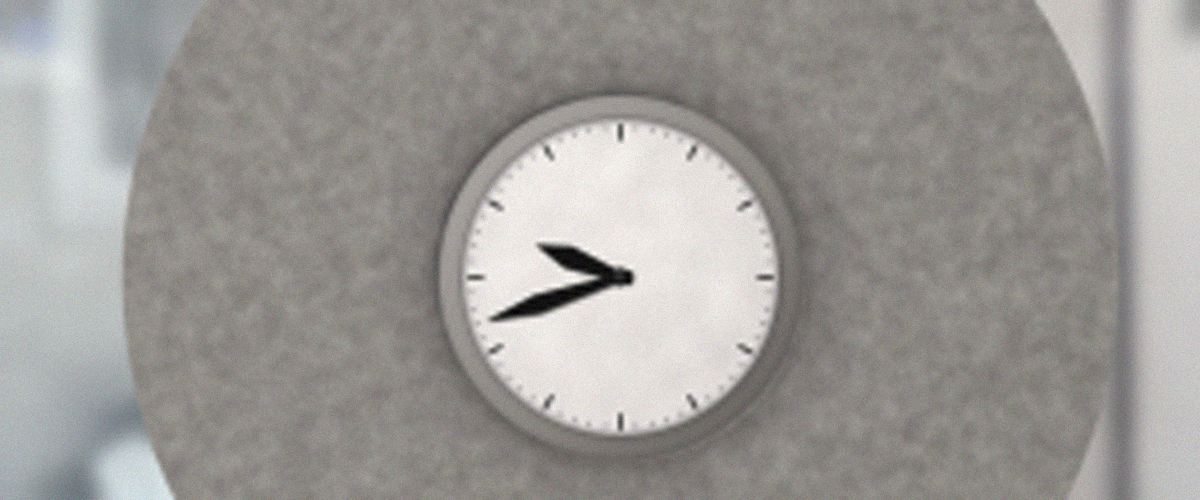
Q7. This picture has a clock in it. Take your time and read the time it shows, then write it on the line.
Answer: 9:42
